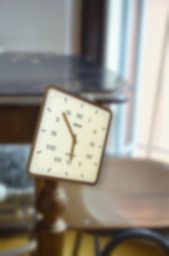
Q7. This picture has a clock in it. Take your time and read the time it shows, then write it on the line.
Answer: 5:53
